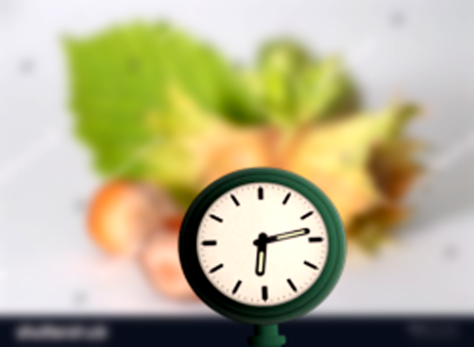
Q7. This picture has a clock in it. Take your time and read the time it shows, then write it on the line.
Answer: 6:13
